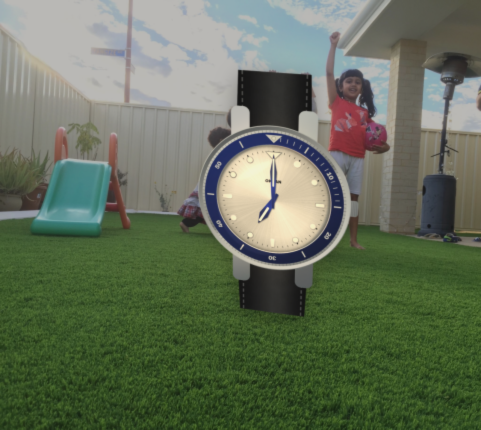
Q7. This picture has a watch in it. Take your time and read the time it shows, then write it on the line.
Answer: 7:00
